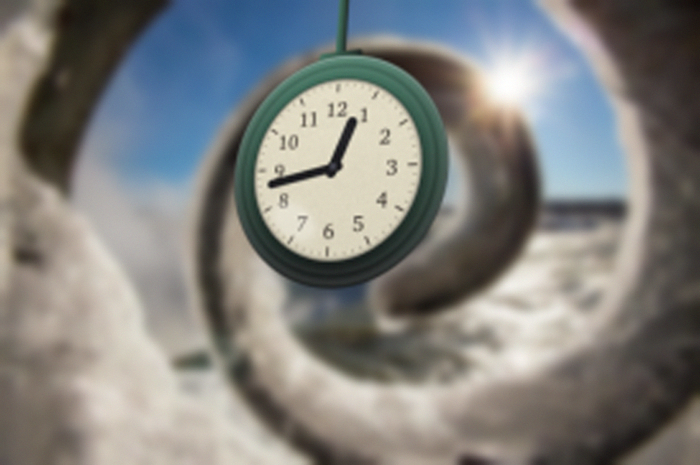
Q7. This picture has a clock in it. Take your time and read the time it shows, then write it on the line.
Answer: 12:43
